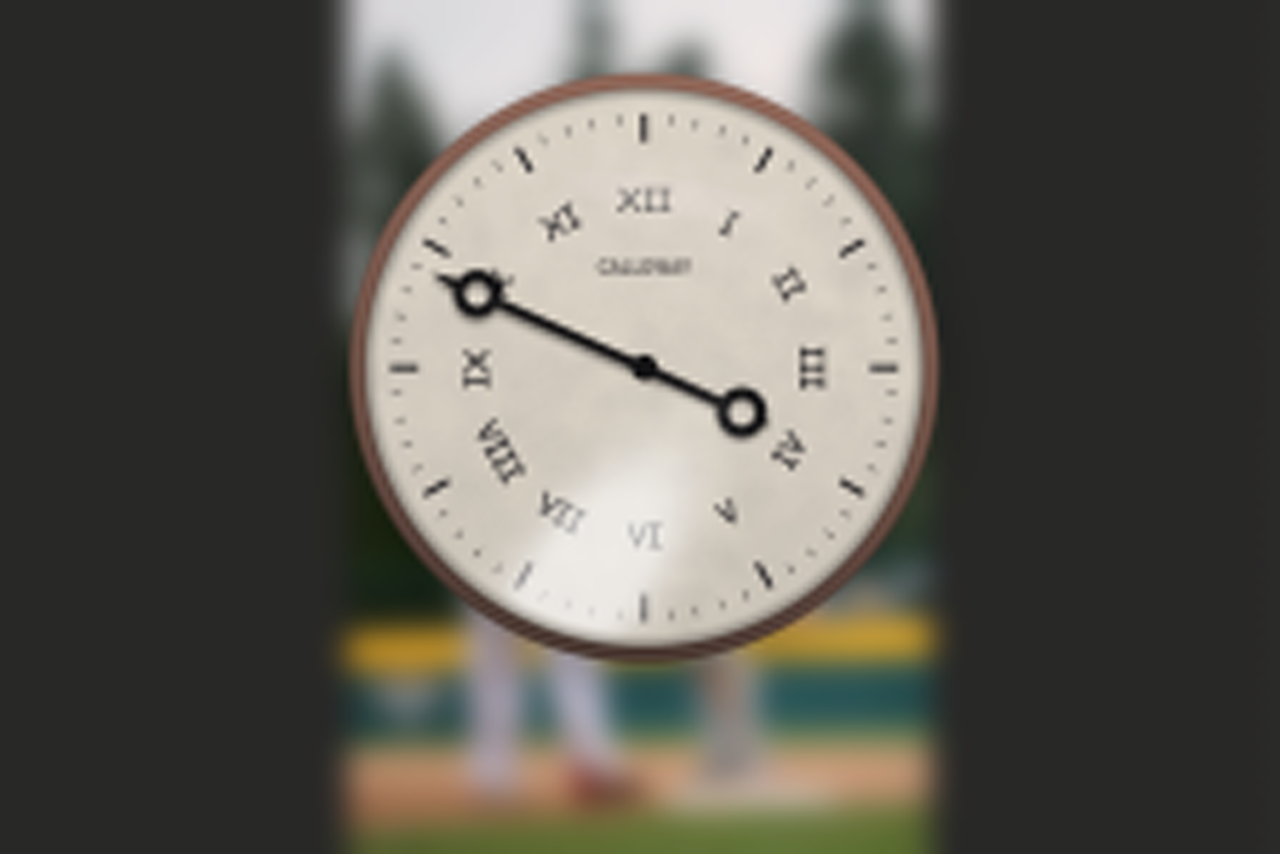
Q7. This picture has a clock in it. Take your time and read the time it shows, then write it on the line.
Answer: 3:49
